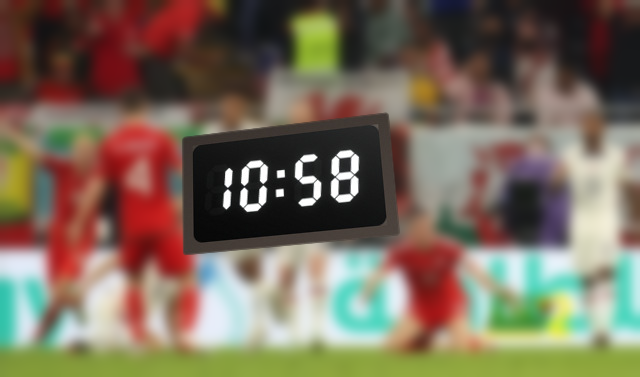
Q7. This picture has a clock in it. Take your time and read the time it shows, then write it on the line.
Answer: 10:58
